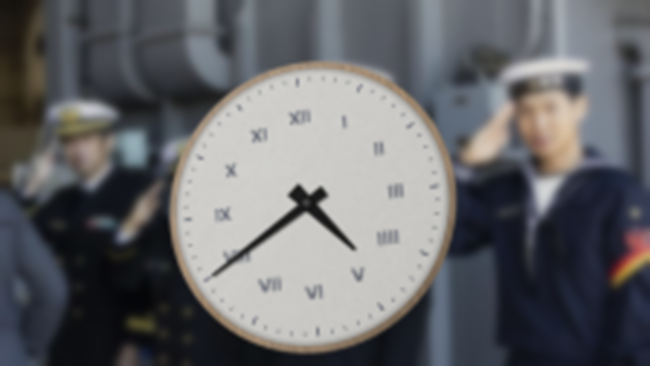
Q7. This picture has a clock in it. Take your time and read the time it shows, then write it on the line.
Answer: 4:40
